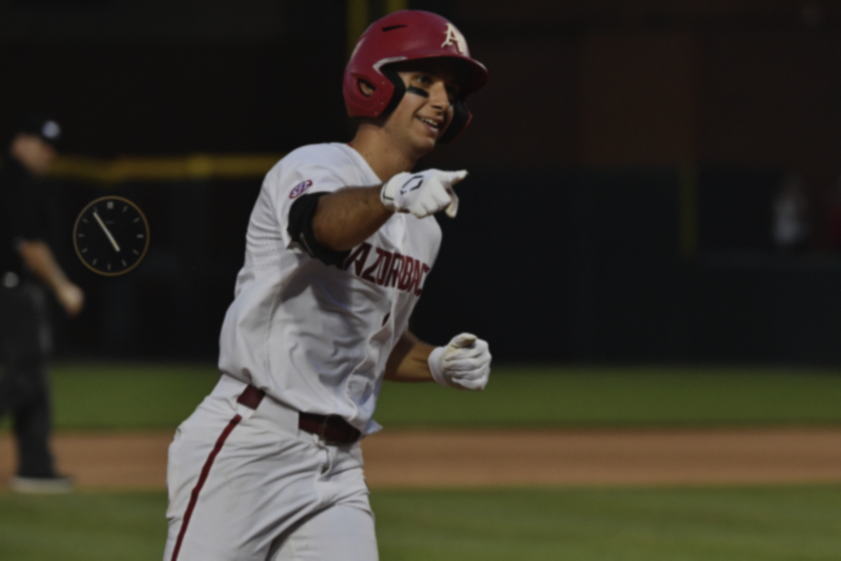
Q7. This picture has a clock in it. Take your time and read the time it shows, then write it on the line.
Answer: 4:54
